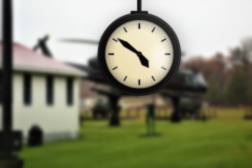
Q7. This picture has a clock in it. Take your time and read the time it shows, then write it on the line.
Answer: 4:51
